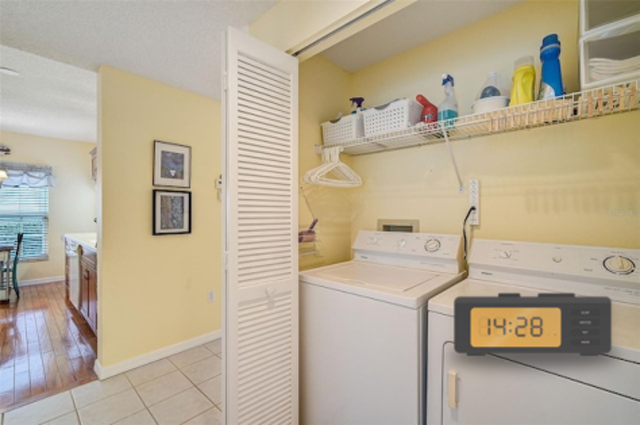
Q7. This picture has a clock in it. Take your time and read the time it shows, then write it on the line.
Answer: 14:28
